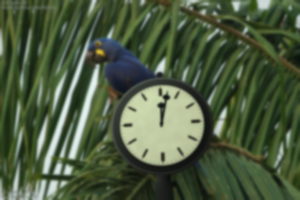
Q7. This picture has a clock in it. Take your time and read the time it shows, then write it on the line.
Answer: 12:02
